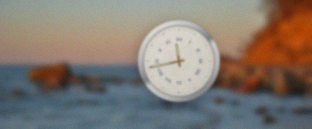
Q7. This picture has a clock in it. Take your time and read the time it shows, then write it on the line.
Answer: 11:43
